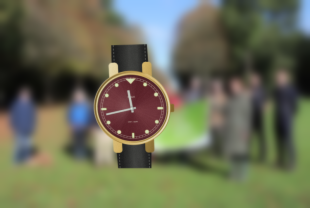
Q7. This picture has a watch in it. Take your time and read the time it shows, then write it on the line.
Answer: 11:43
